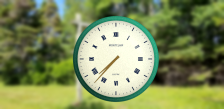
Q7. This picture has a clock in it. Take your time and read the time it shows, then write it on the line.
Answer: 7:37
